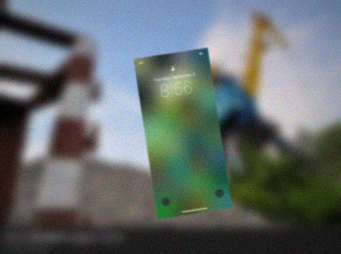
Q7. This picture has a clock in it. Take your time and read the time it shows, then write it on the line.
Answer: 8:56
